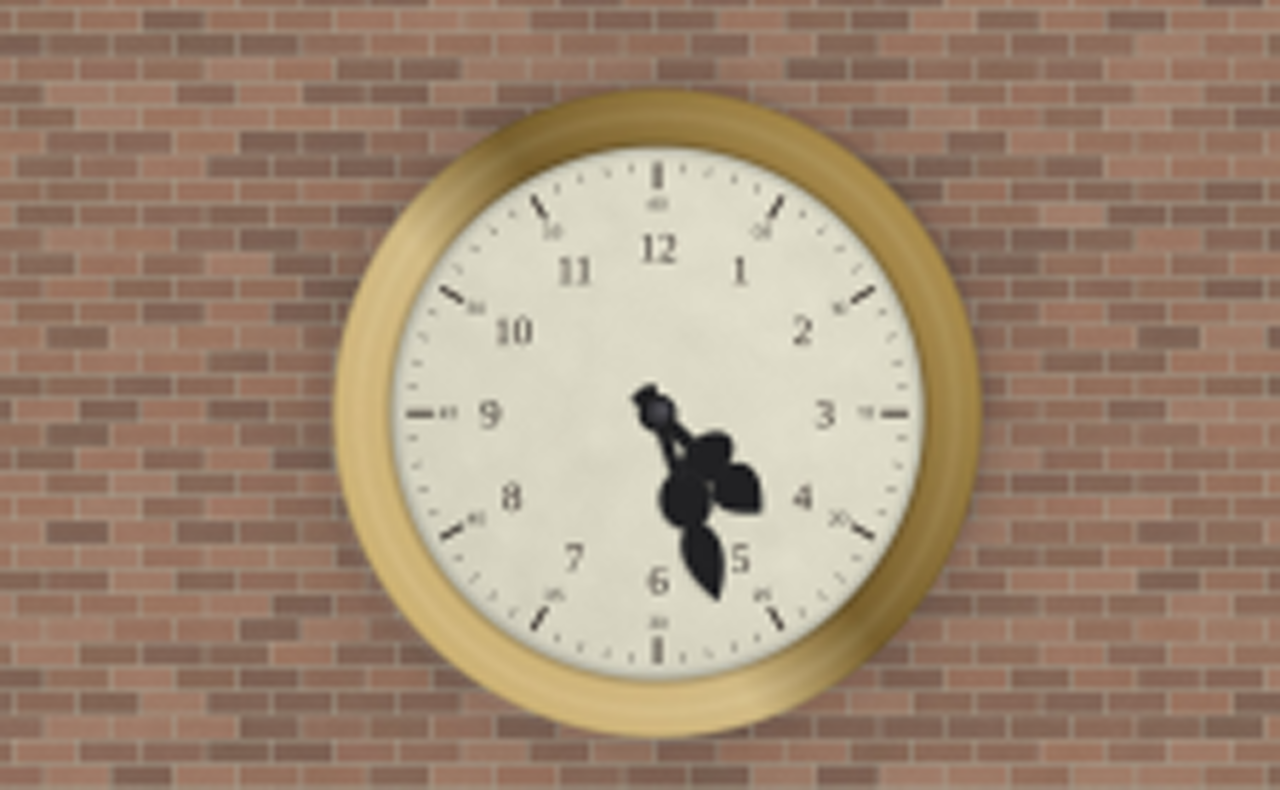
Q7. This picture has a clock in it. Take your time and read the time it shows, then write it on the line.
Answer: 4:27
